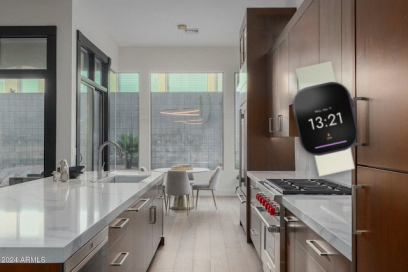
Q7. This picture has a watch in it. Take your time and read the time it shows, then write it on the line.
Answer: 13:21
